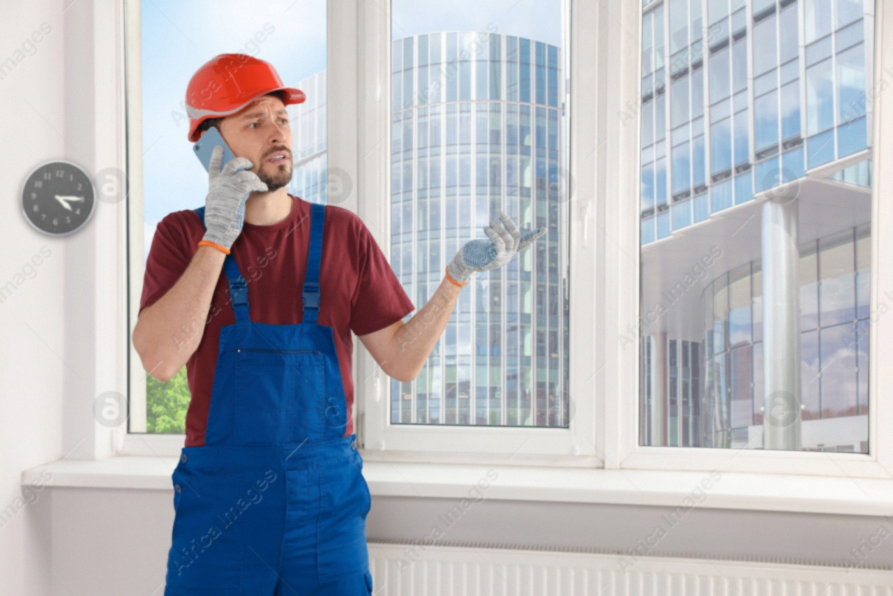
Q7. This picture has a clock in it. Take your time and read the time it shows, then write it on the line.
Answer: 4:15
